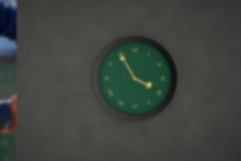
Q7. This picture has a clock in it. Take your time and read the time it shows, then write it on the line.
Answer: 3:55
